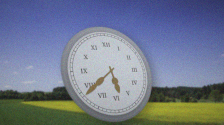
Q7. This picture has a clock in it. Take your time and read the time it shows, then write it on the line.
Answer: 5:39
